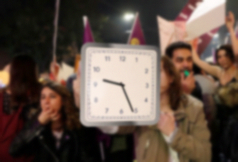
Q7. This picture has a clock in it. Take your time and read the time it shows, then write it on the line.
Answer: 9:26
